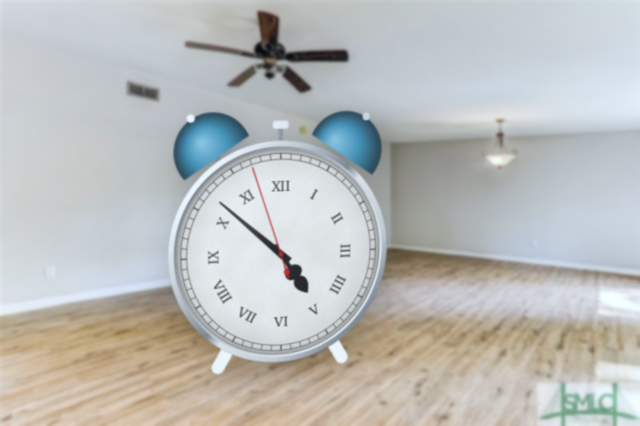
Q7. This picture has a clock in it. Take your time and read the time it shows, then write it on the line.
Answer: 4:51:57
